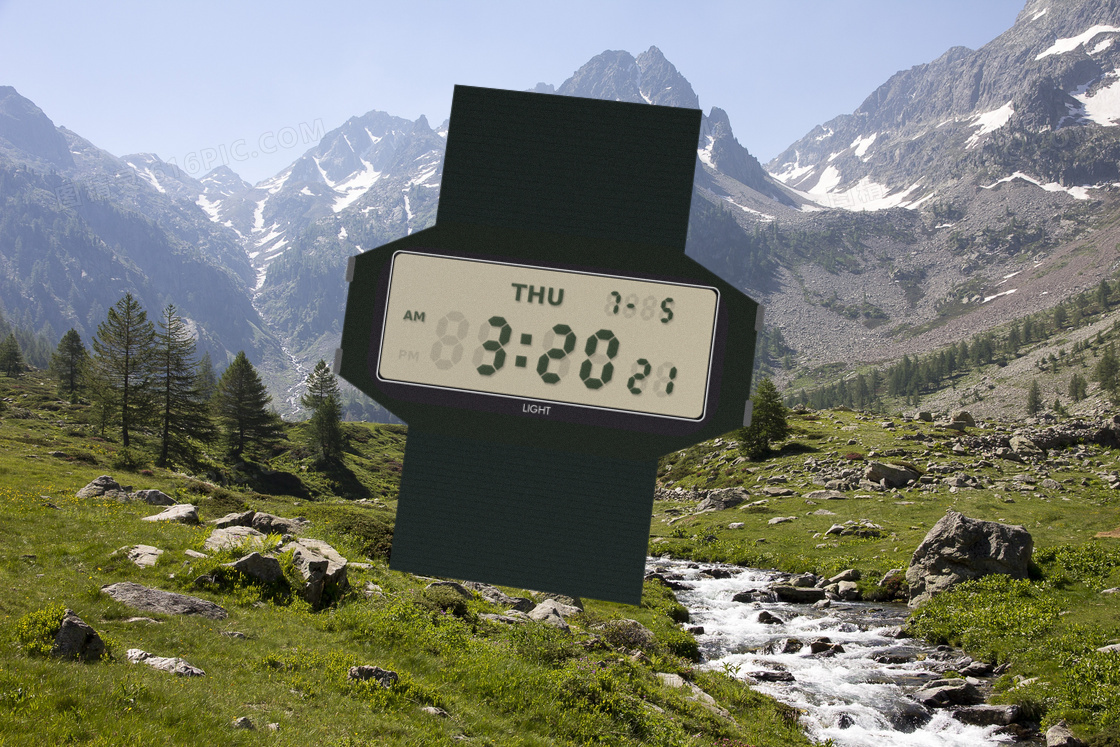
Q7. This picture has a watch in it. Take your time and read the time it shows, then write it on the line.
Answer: 3:20:21
